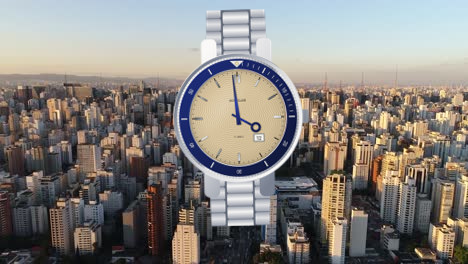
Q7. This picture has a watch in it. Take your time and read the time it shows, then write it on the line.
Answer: 3:59
